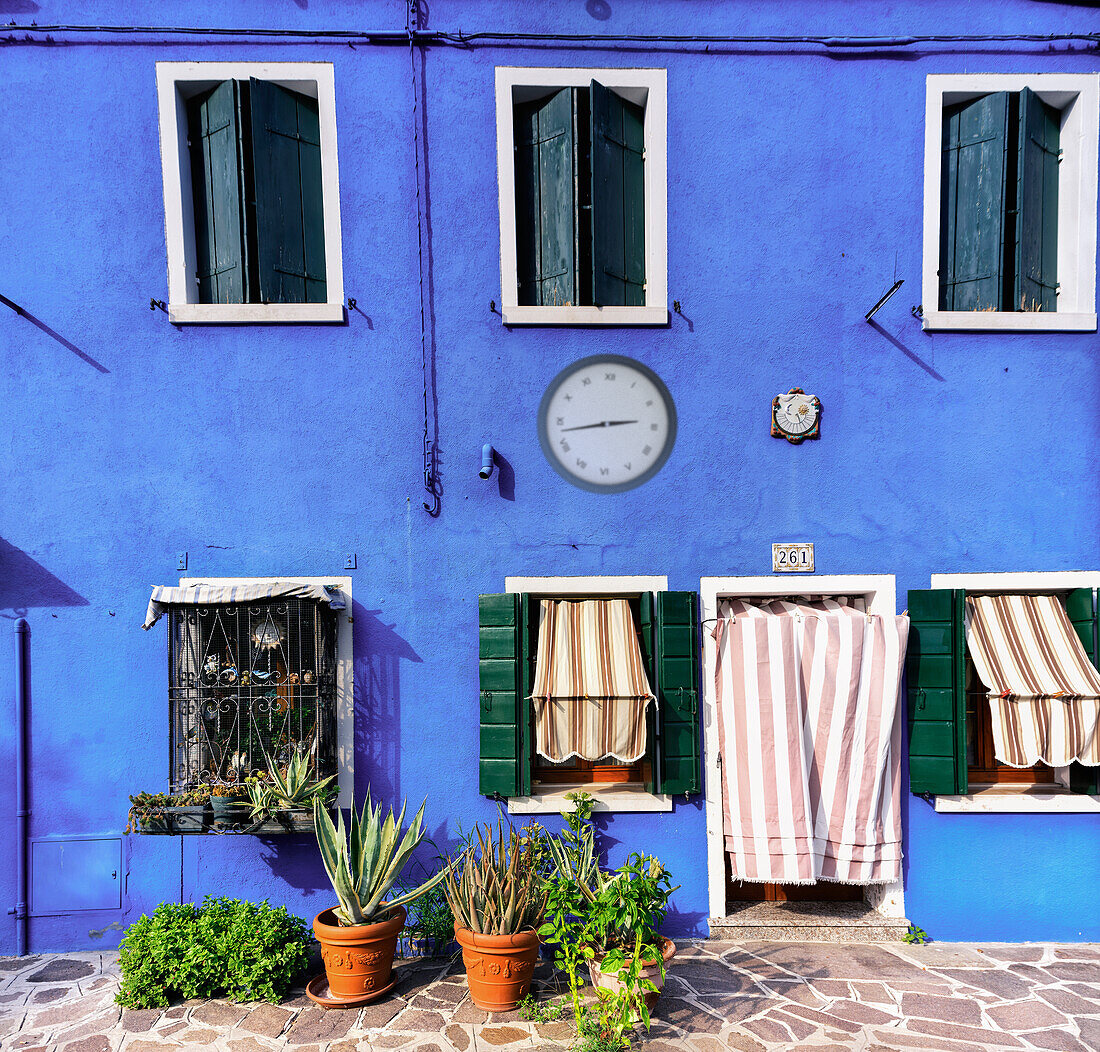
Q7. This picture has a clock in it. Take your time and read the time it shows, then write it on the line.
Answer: 2:43
